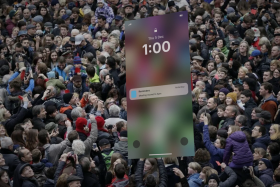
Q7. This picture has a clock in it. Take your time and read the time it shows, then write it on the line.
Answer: 1:00
